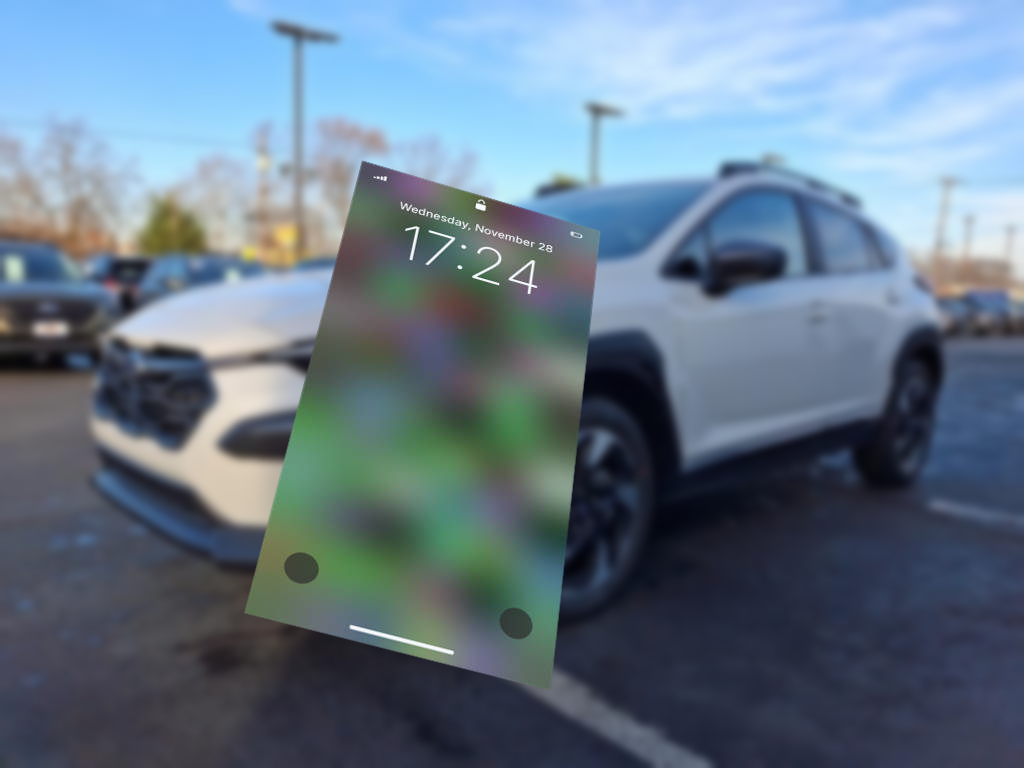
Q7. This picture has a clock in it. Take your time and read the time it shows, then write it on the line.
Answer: 17:24
